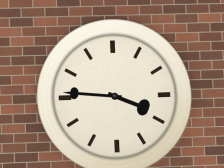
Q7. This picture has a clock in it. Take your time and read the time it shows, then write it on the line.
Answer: 3:46
